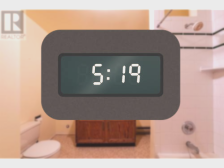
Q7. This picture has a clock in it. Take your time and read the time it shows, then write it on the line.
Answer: 5:19
